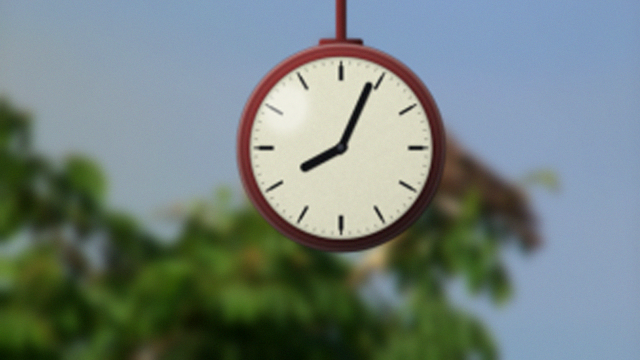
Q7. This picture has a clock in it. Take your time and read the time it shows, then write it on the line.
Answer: 8:04
